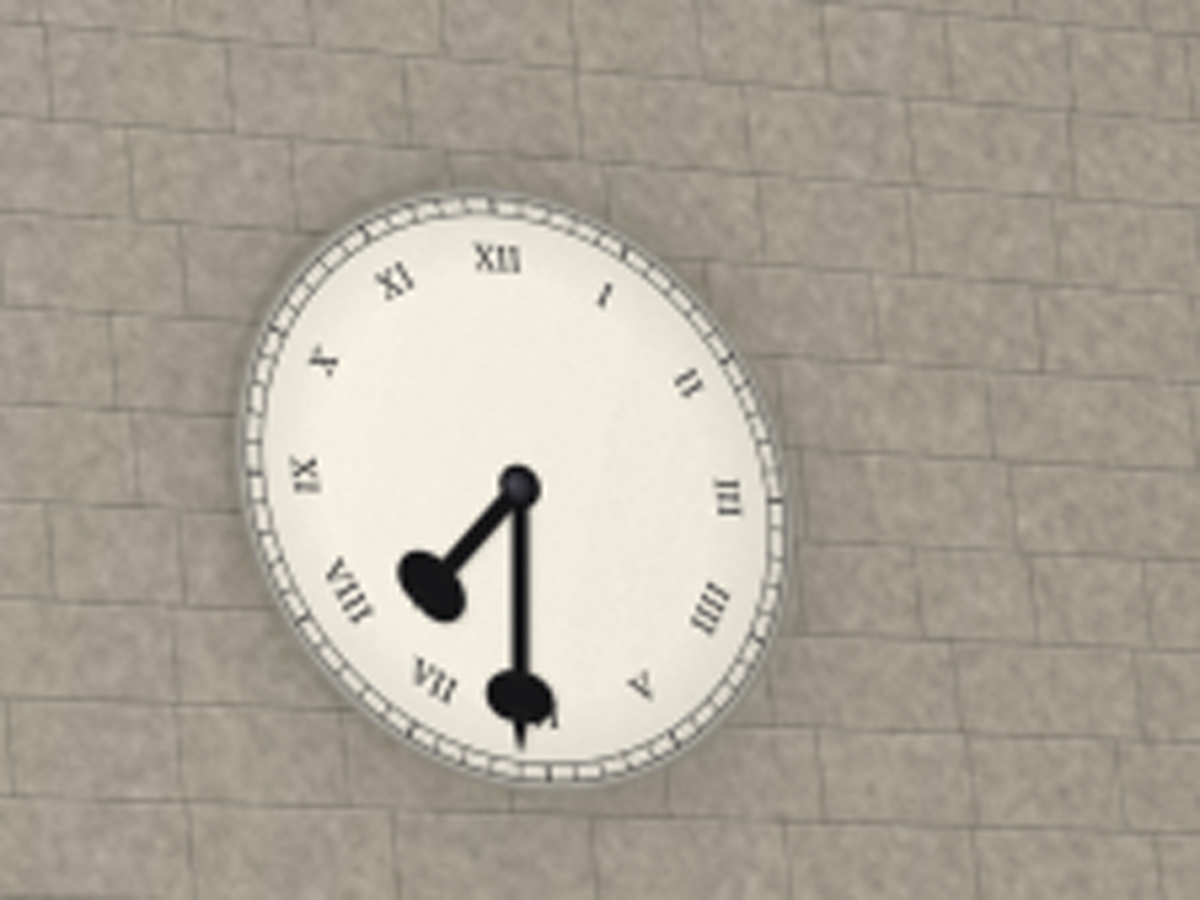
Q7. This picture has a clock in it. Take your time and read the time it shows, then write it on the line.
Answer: 7:31
